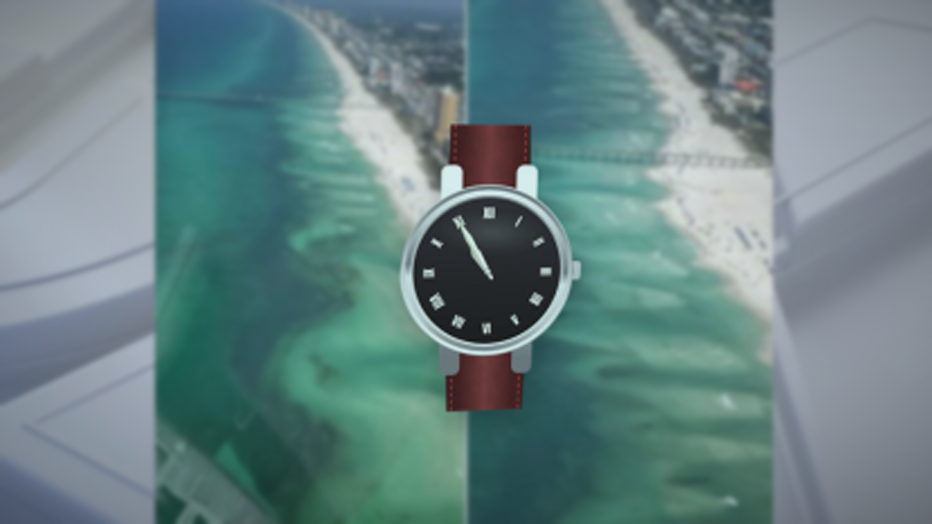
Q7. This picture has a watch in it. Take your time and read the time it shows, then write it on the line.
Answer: 10:55
